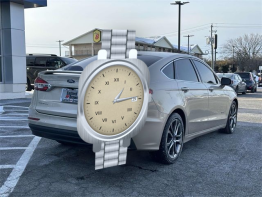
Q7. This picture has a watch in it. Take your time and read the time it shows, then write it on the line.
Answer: 1:14
